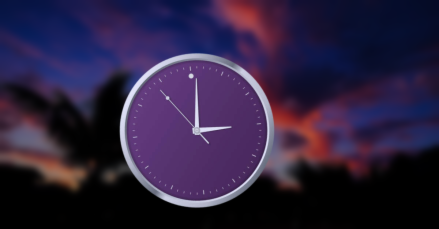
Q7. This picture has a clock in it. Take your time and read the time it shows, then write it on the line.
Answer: 3:00:54
